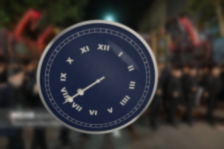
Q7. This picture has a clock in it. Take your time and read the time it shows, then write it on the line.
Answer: 7:38
